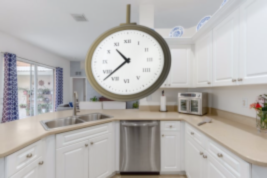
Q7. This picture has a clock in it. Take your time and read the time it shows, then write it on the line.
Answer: 10:38
